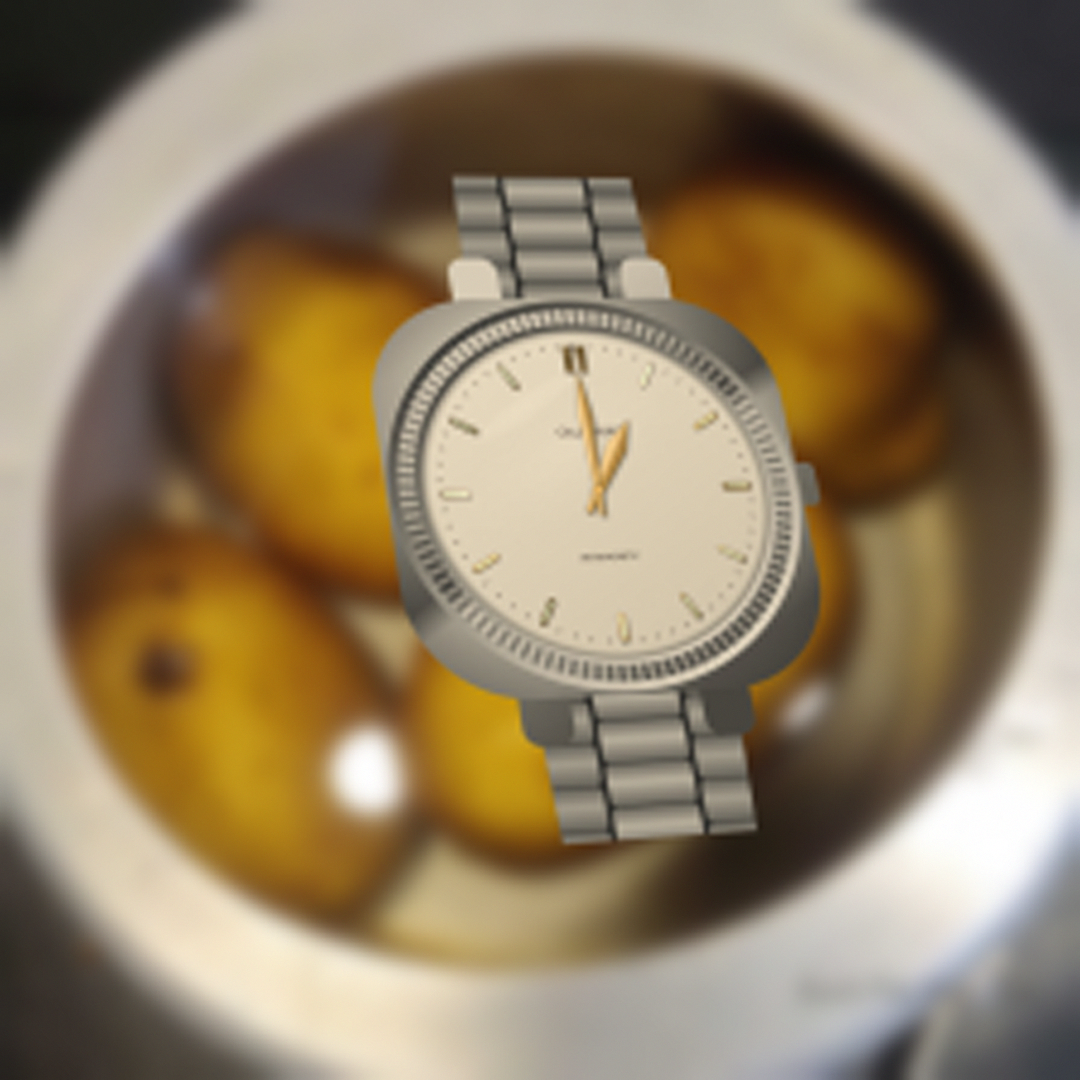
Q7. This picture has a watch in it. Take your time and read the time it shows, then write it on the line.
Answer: 1:00
